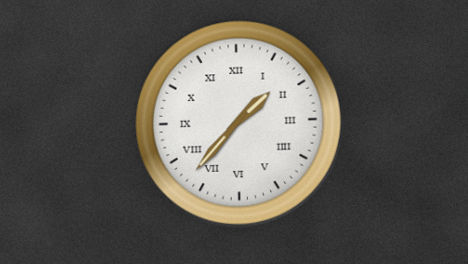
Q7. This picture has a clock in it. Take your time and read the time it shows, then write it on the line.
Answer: 1:37
